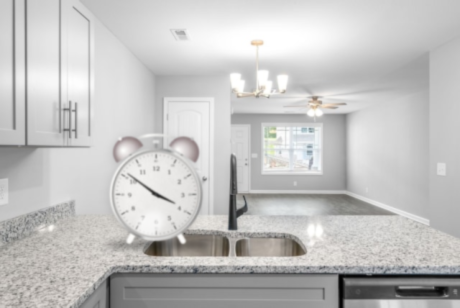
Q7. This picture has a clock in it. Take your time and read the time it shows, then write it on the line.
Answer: 3:51
